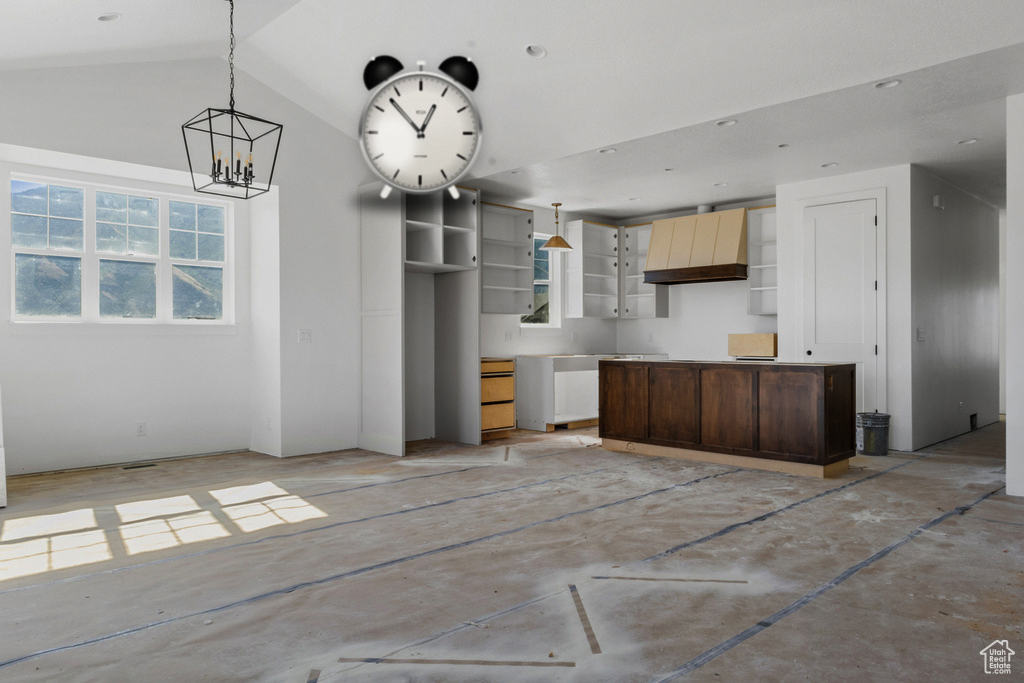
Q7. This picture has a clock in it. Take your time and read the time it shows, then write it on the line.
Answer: 12:53
